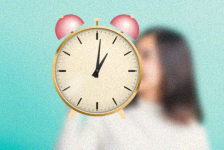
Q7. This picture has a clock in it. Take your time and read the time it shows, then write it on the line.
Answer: 1:01
